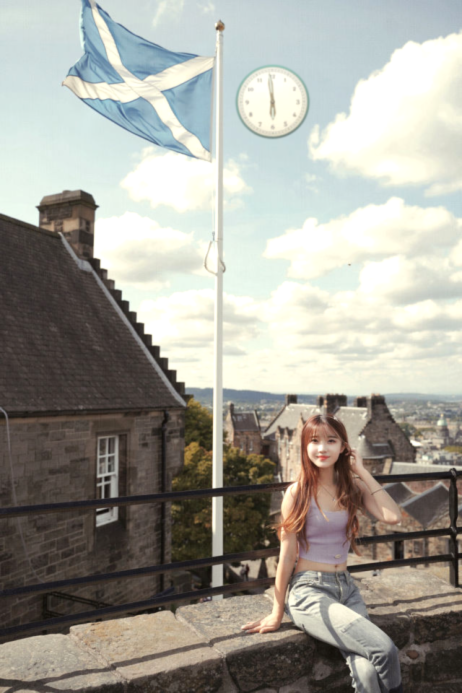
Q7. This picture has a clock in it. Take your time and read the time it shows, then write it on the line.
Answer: 5:59
